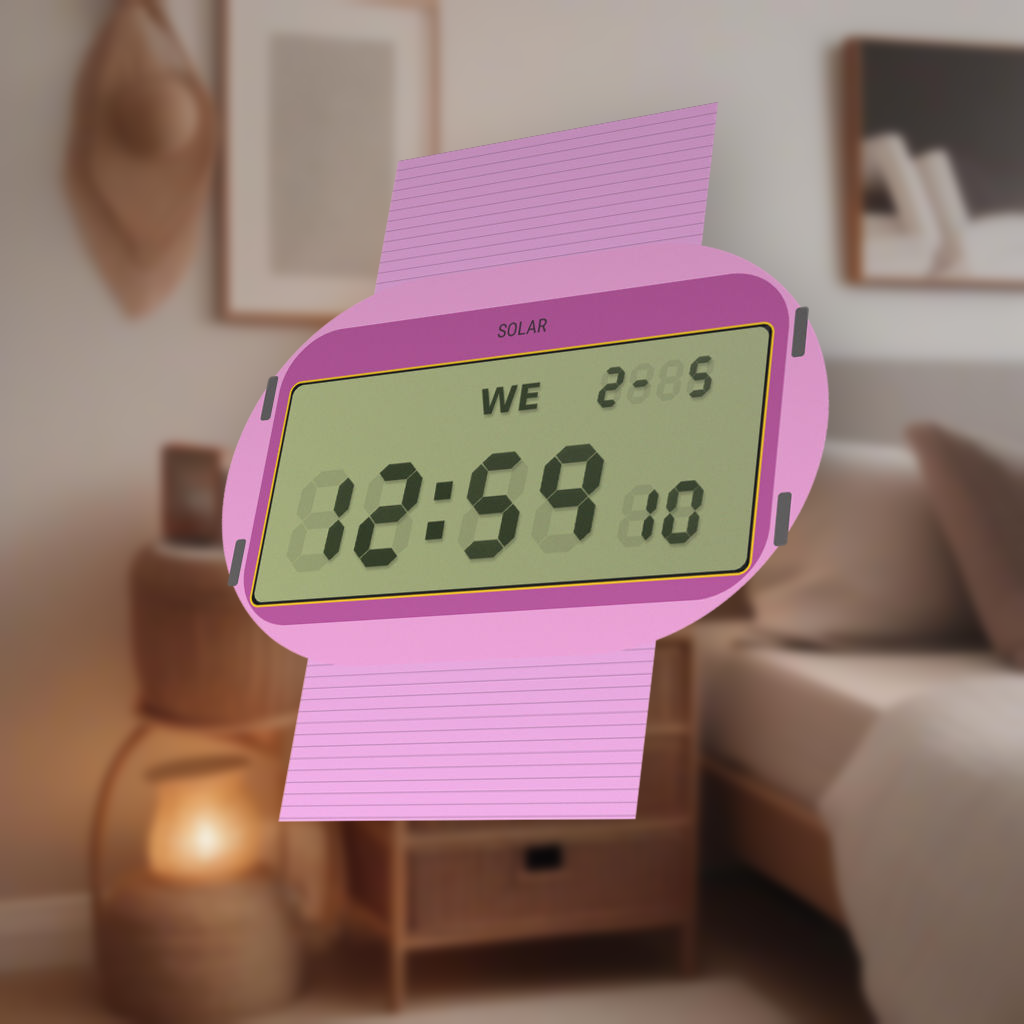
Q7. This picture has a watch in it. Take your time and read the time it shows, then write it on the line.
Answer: 12:59:10
